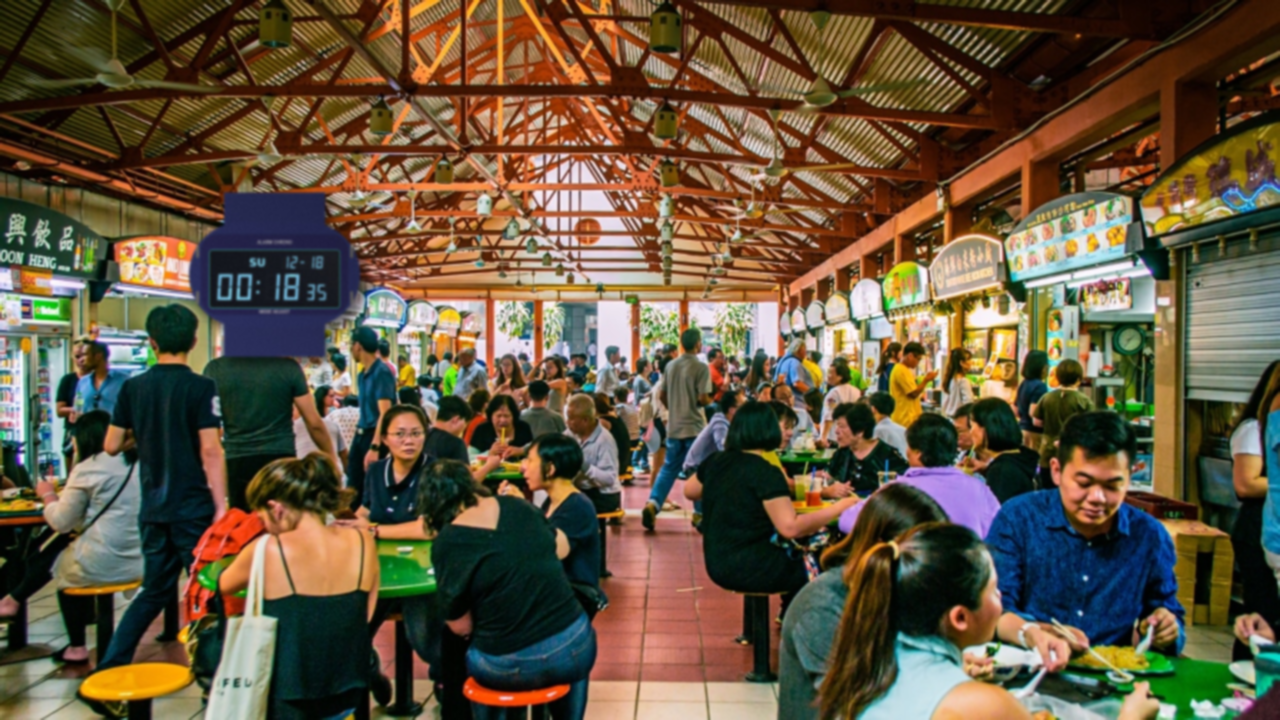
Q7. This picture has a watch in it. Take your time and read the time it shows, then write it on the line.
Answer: 0:18:35
